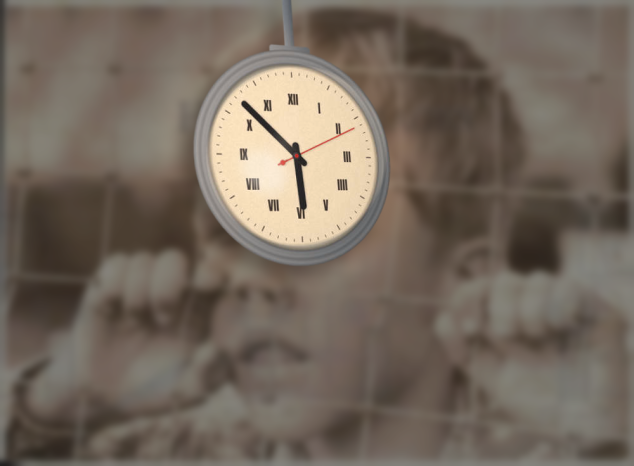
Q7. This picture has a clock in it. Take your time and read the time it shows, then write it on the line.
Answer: 5:52:11
